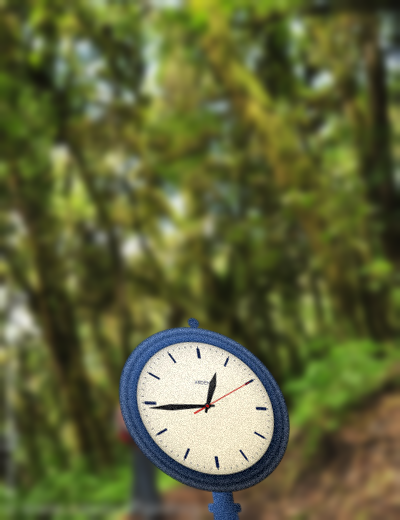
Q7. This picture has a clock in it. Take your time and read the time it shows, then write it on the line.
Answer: 12:44:10
